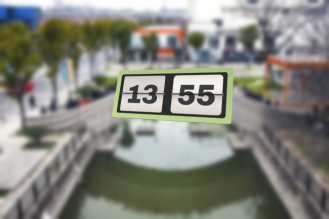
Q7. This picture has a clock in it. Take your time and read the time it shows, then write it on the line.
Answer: 13:55
